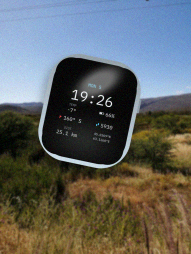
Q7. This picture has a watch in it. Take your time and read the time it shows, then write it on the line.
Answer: 19:26
